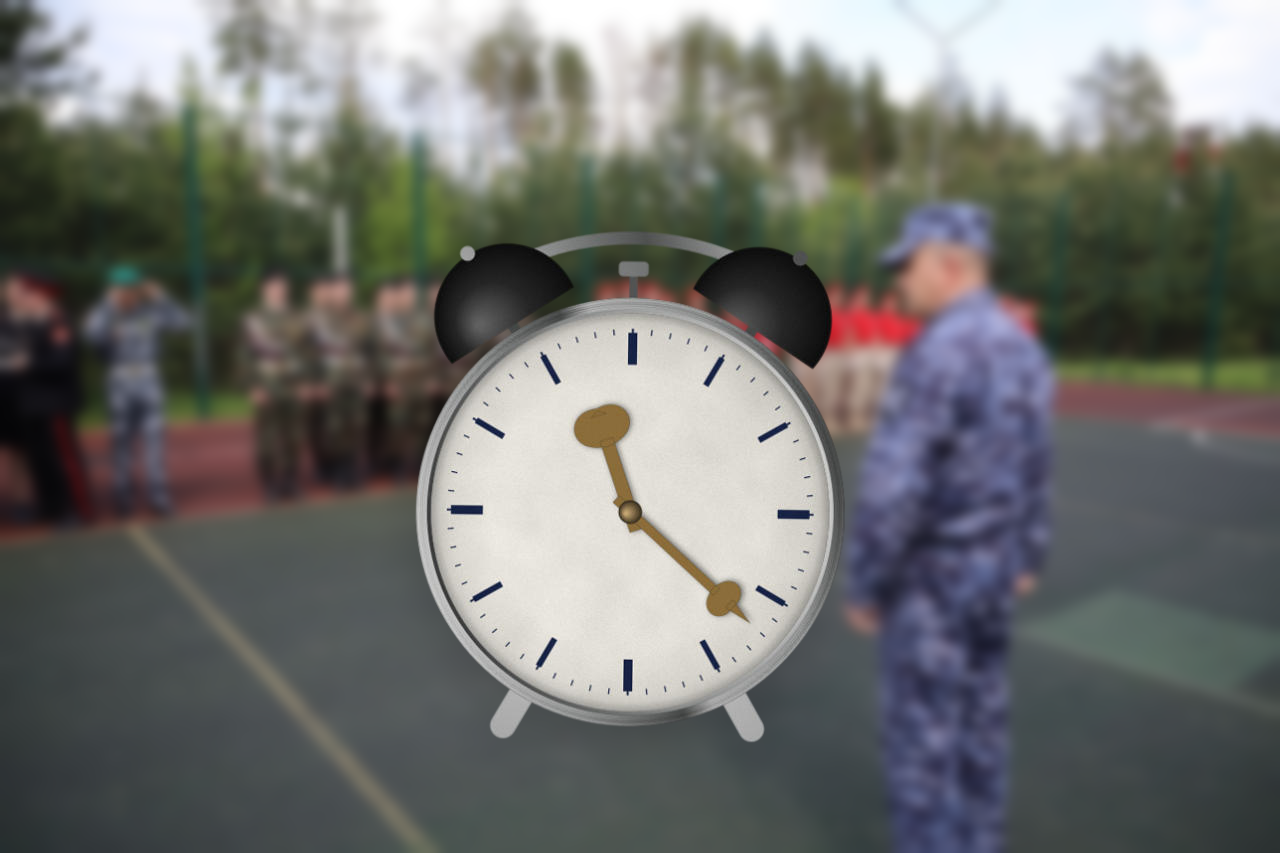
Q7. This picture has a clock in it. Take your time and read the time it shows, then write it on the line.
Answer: 11:22
